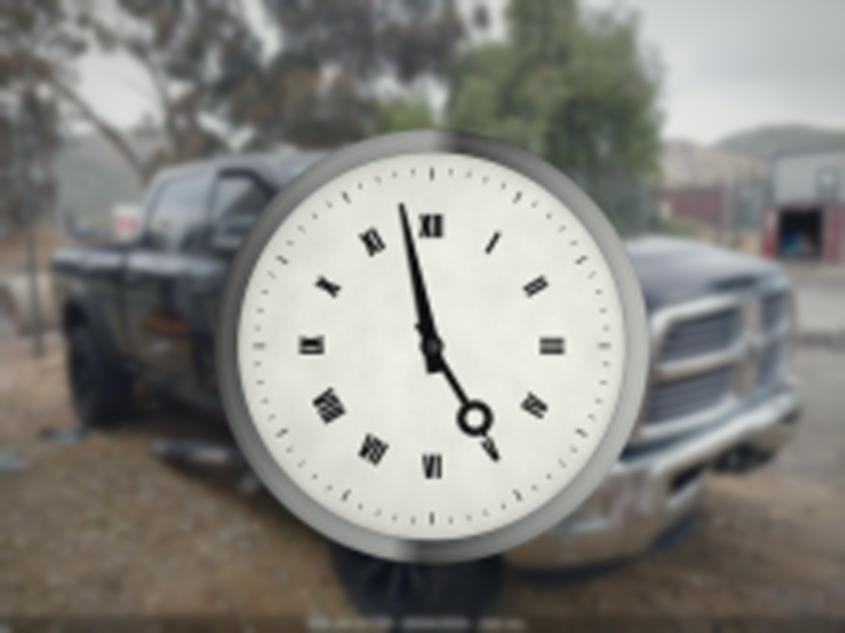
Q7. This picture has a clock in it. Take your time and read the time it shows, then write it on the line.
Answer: 4:58
